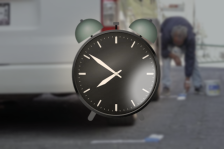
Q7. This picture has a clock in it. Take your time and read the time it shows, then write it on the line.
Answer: 7:51
